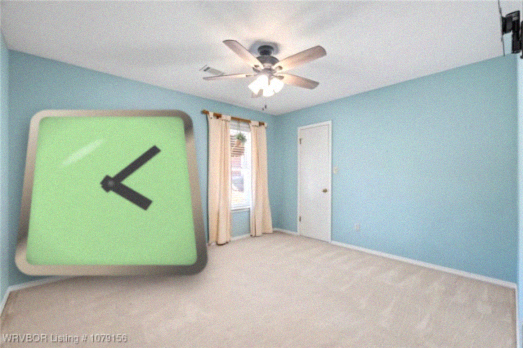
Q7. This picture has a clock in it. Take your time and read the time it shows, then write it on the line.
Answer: 4:08
